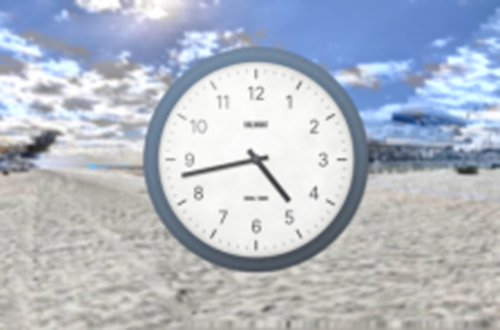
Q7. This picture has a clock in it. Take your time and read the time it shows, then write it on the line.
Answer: 4:43
